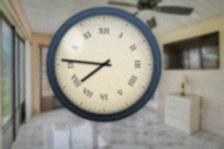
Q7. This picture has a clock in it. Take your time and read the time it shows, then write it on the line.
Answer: 7:46
